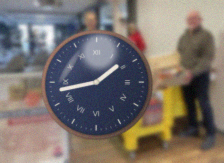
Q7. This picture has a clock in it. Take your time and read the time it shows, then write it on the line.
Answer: 1:43
